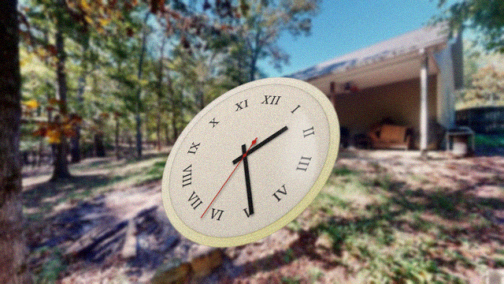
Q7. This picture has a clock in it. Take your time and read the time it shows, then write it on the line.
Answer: 1:24:32
